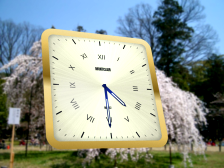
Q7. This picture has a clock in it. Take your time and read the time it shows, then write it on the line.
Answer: 4:30
